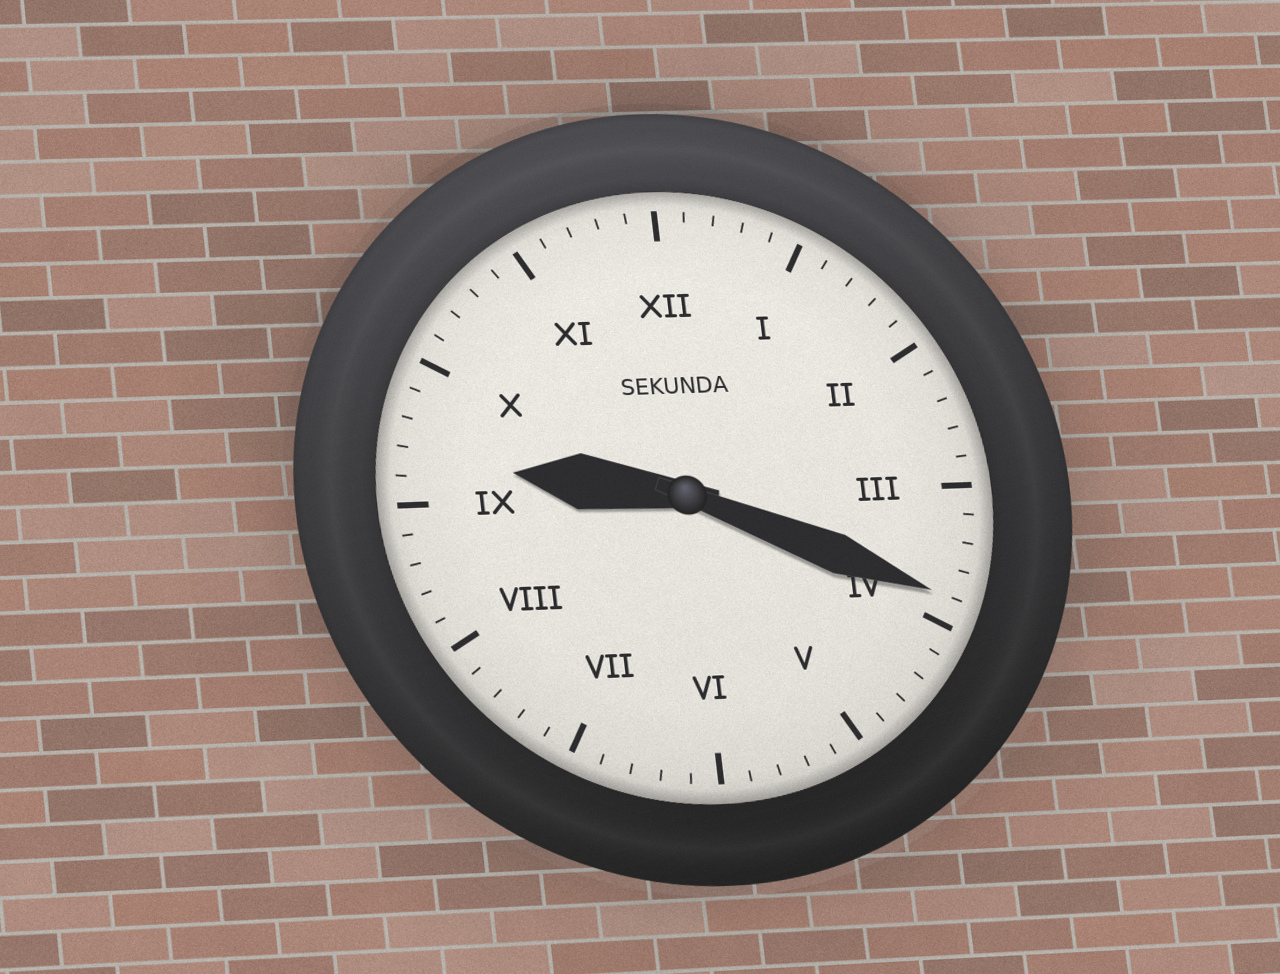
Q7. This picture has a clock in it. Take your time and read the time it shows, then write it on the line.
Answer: 9:19
